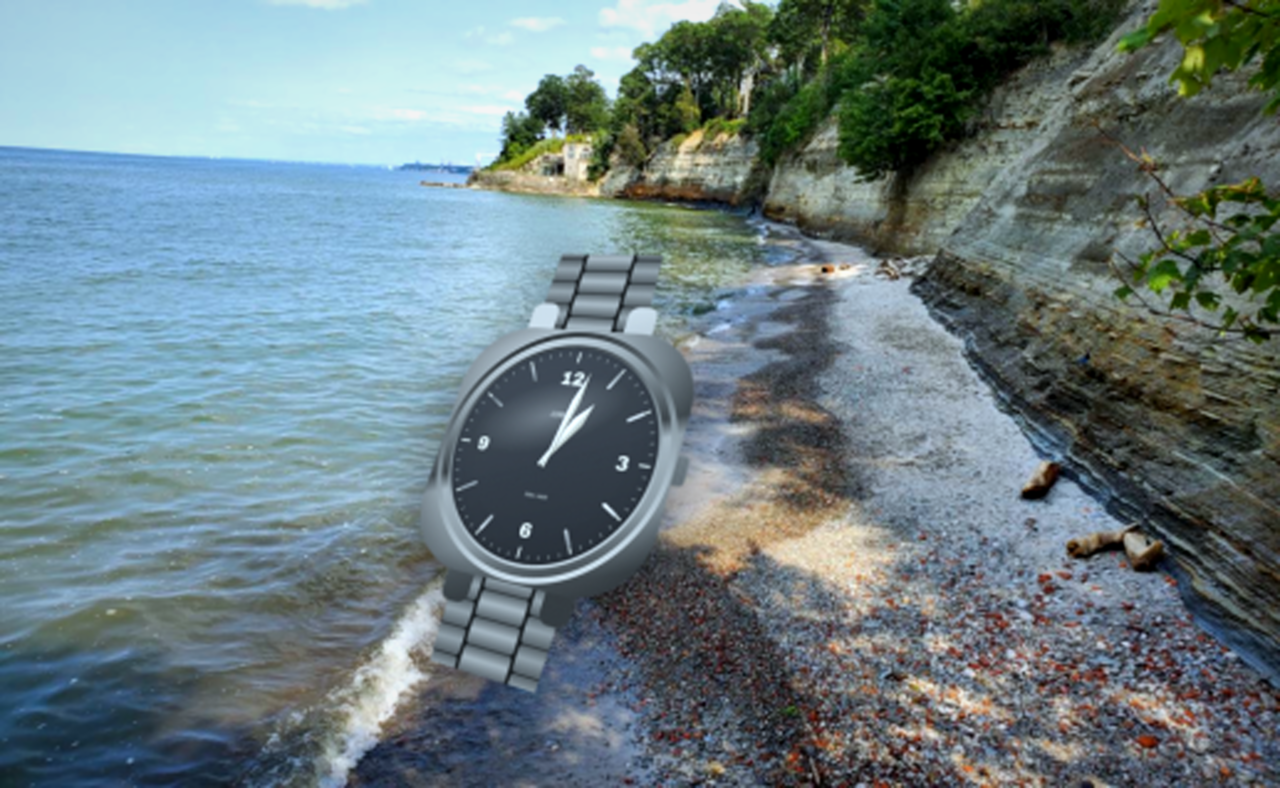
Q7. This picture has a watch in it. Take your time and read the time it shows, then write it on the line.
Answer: 1:02
